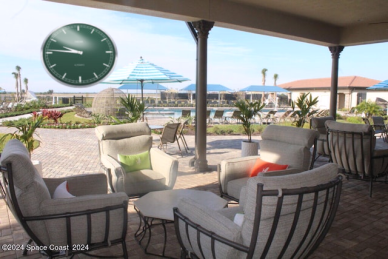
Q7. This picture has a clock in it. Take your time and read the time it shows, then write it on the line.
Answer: 9:46
